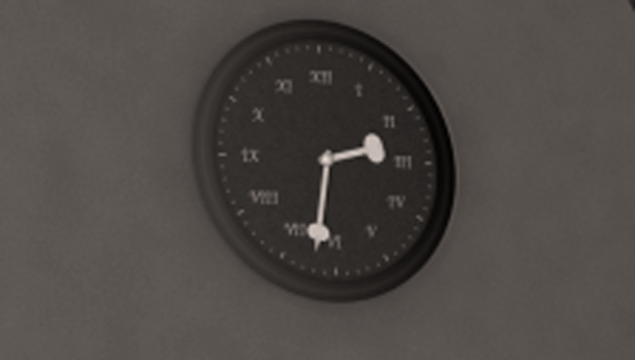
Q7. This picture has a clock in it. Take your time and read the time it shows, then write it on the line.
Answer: 2:32
